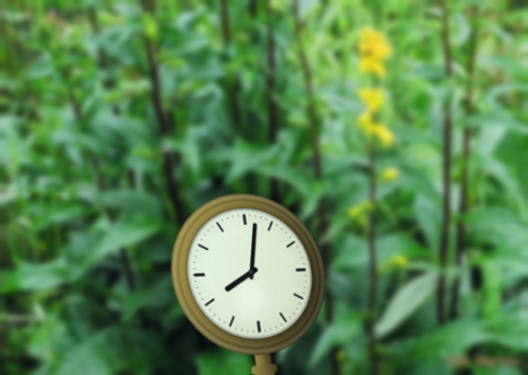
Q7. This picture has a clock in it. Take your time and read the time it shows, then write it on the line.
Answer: 8:02
